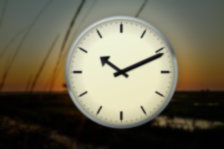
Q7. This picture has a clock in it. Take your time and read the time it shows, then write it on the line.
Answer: 10:11
